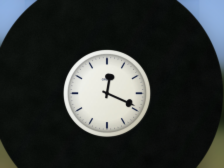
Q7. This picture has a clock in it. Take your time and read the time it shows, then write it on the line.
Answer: 12:19
